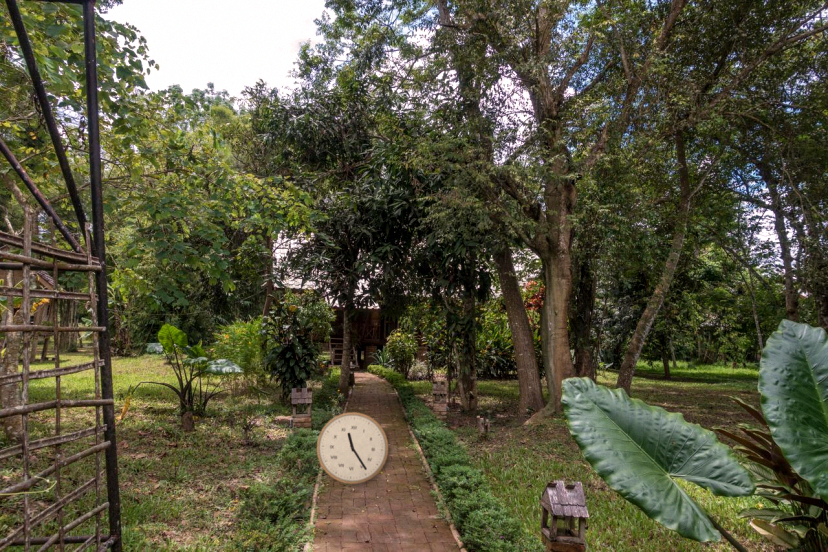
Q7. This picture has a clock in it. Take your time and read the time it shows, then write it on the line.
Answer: 11:24
